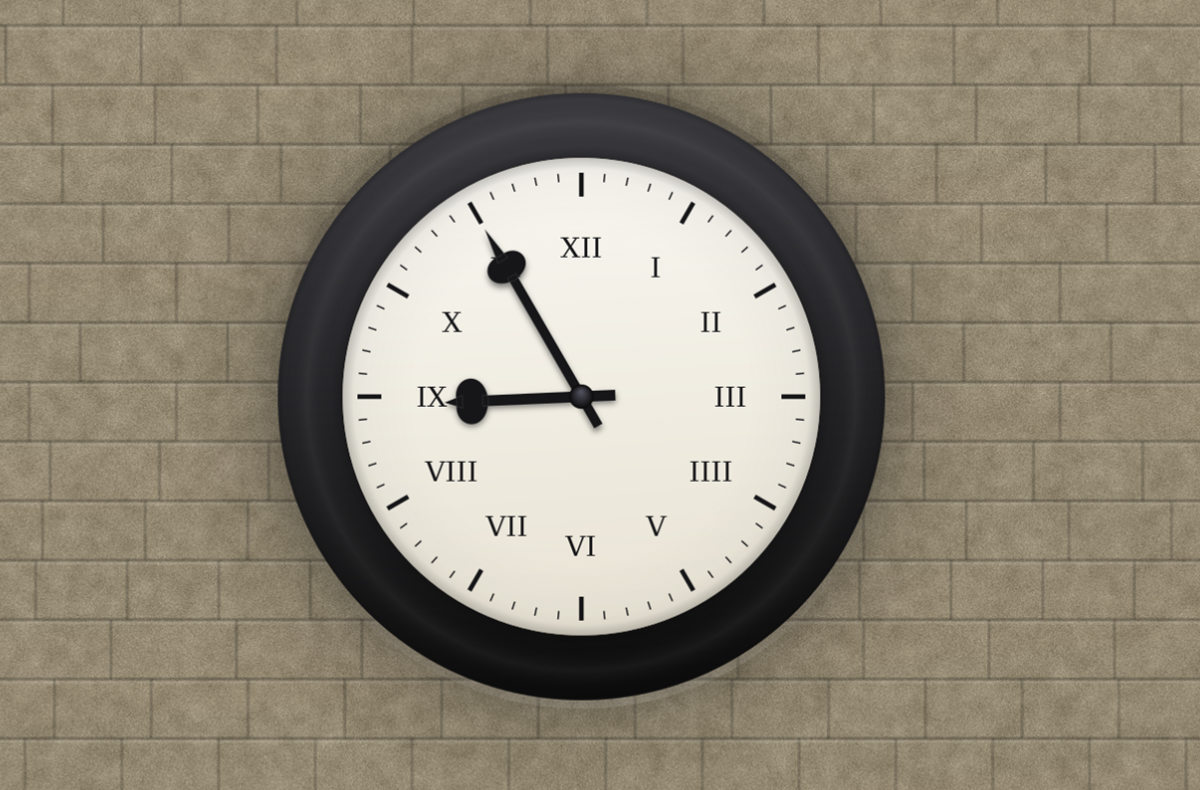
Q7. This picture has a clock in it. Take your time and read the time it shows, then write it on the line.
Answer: 8:55
